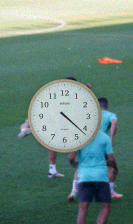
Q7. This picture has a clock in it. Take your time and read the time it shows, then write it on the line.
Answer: 4:22
